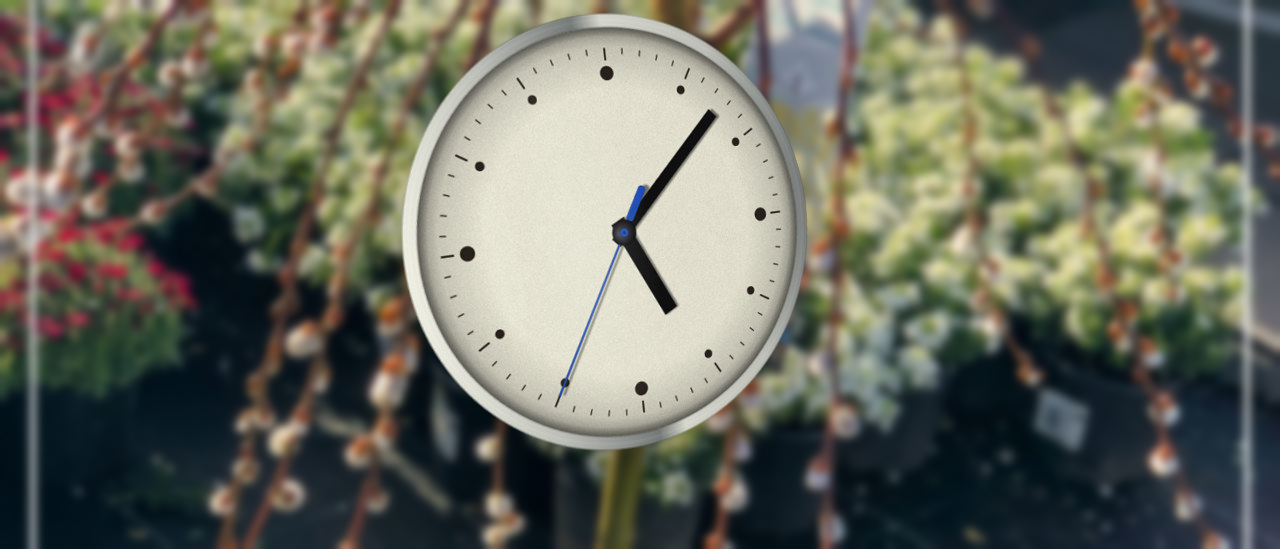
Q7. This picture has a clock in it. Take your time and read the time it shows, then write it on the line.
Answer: 5:07:35
